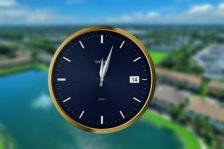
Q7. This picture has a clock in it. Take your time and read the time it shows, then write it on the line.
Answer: 12:03
